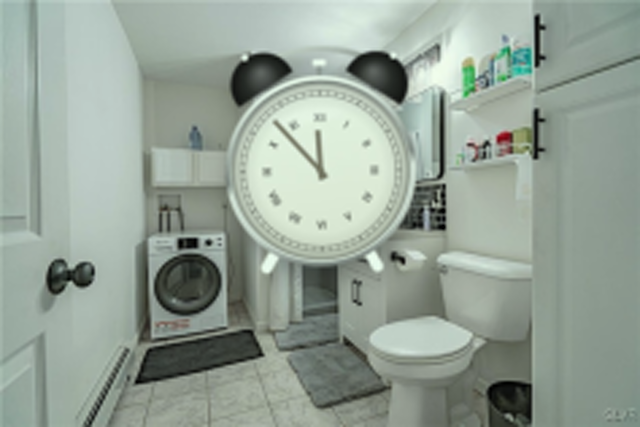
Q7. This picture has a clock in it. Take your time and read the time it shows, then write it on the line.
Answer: 11:53
